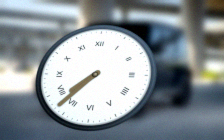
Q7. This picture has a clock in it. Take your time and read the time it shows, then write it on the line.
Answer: 7:37
